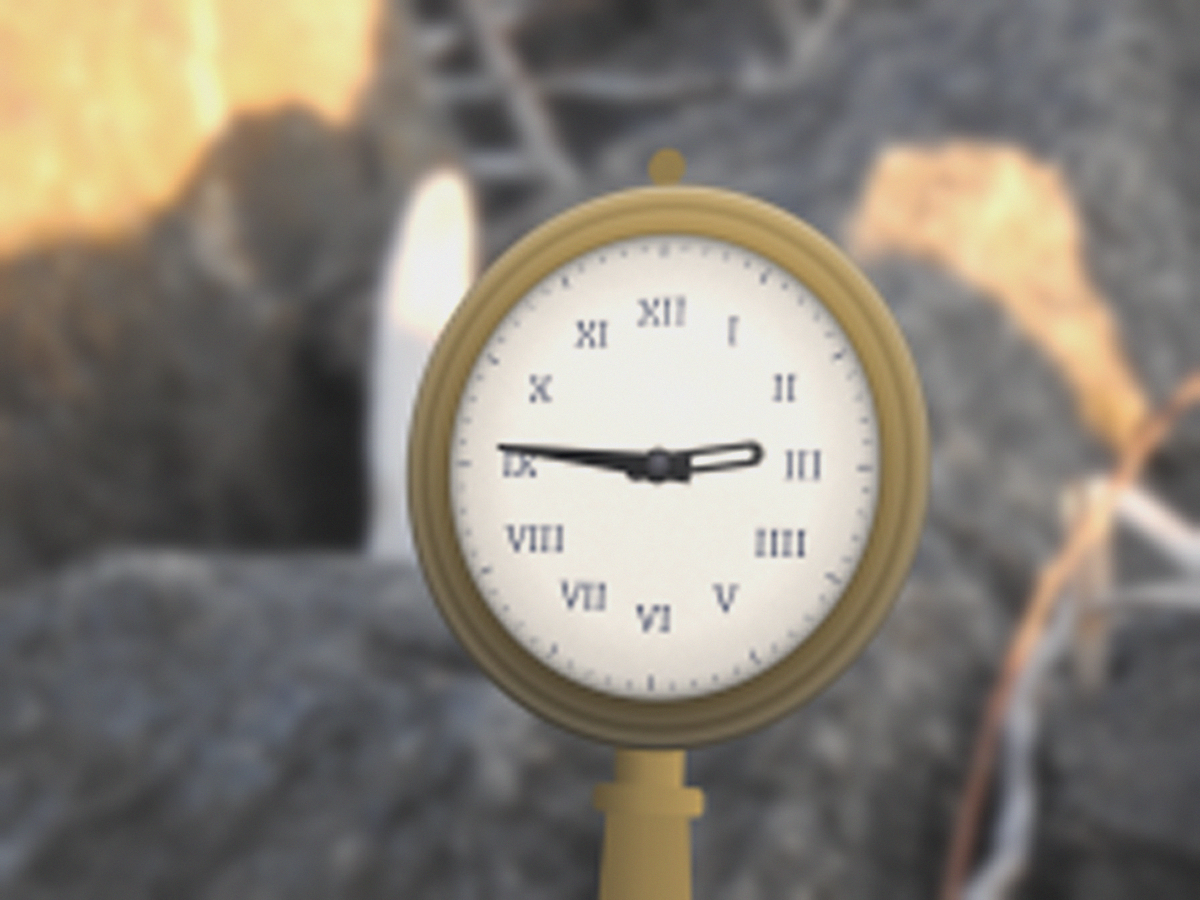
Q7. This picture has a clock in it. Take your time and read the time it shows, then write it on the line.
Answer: 2:46
